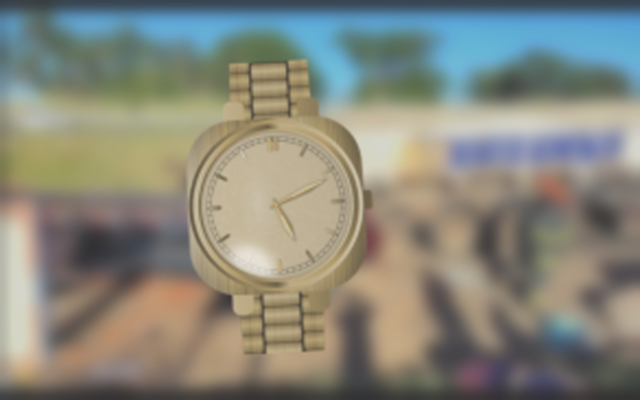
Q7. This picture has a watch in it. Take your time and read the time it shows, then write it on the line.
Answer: 5:11
